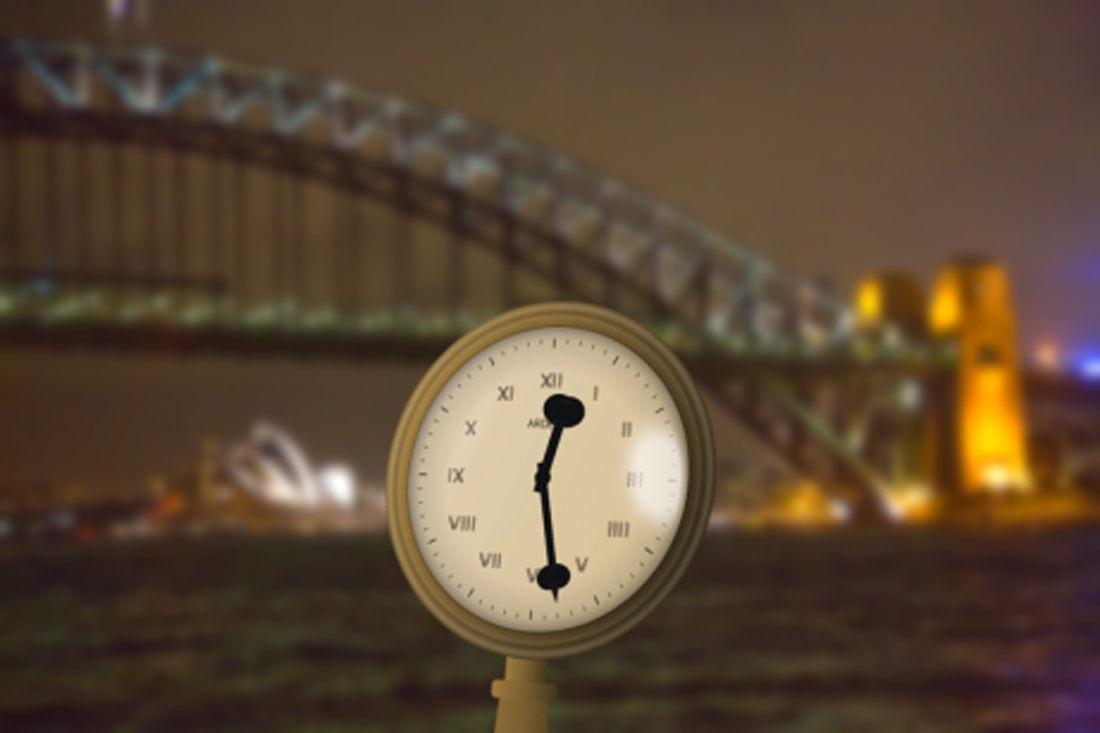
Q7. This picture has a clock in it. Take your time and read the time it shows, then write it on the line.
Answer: 12:28
